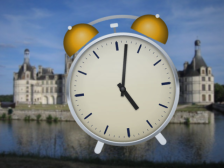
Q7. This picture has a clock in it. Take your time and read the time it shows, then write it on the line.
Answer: 5:02
